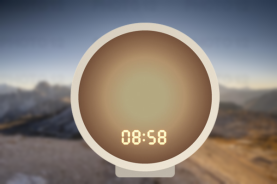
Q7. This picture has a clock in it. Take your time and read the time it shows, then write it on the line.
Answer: 8:58
